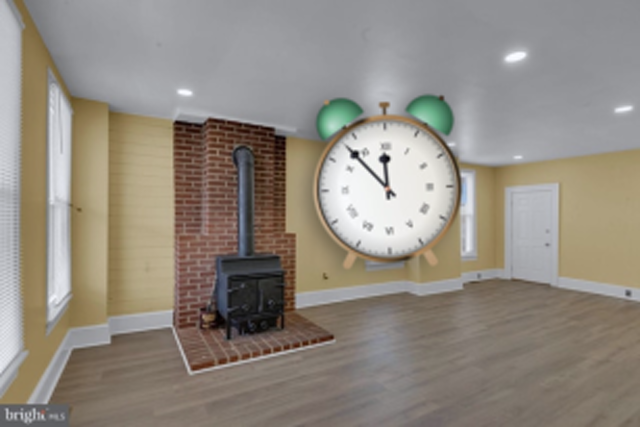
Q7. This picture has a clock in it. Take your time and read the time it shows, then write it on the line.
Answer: 11:53
